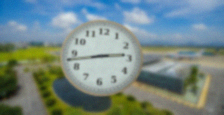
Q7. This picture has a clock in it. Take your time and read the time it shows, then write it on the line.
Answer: 2:43
